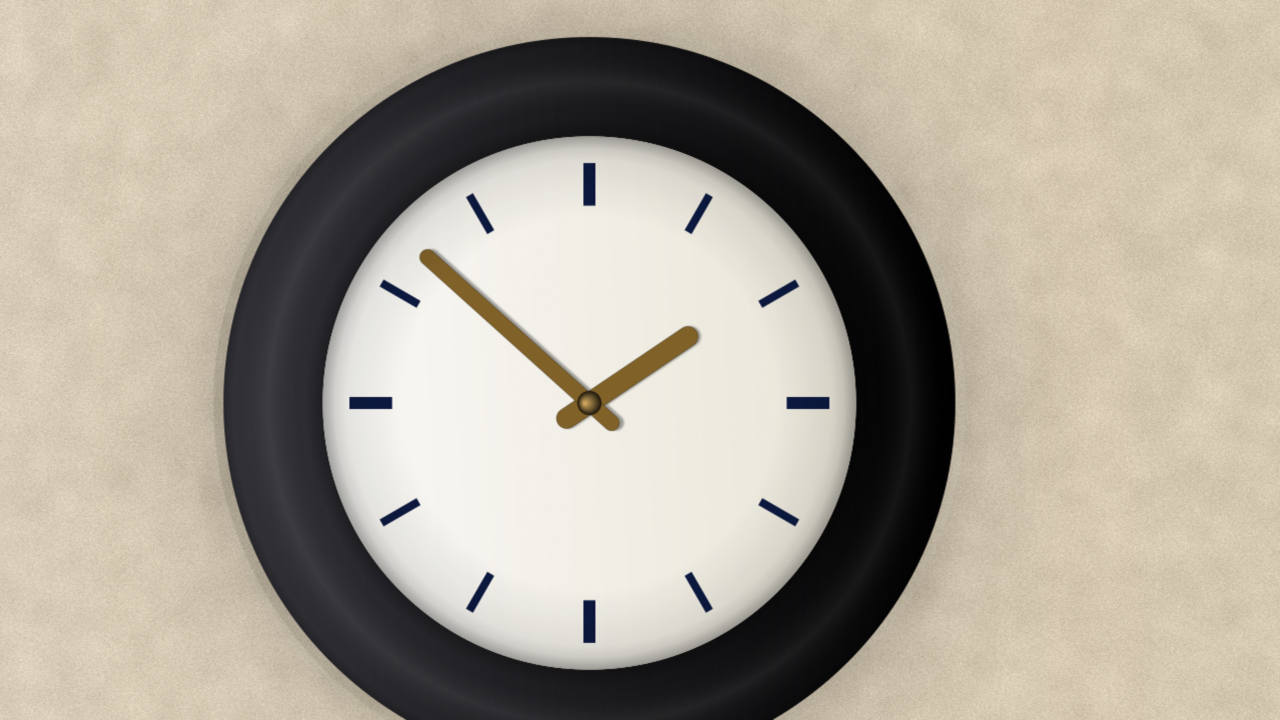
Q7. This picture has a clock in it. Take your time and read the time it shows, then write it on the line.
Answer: 1:52
